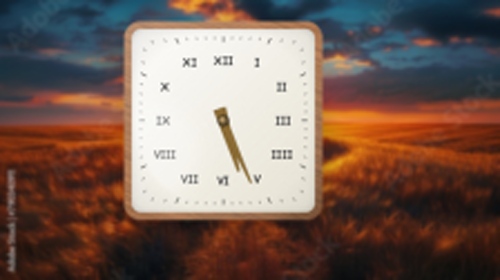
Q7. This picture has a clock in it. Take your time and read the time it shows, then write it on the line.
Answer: 5:26
